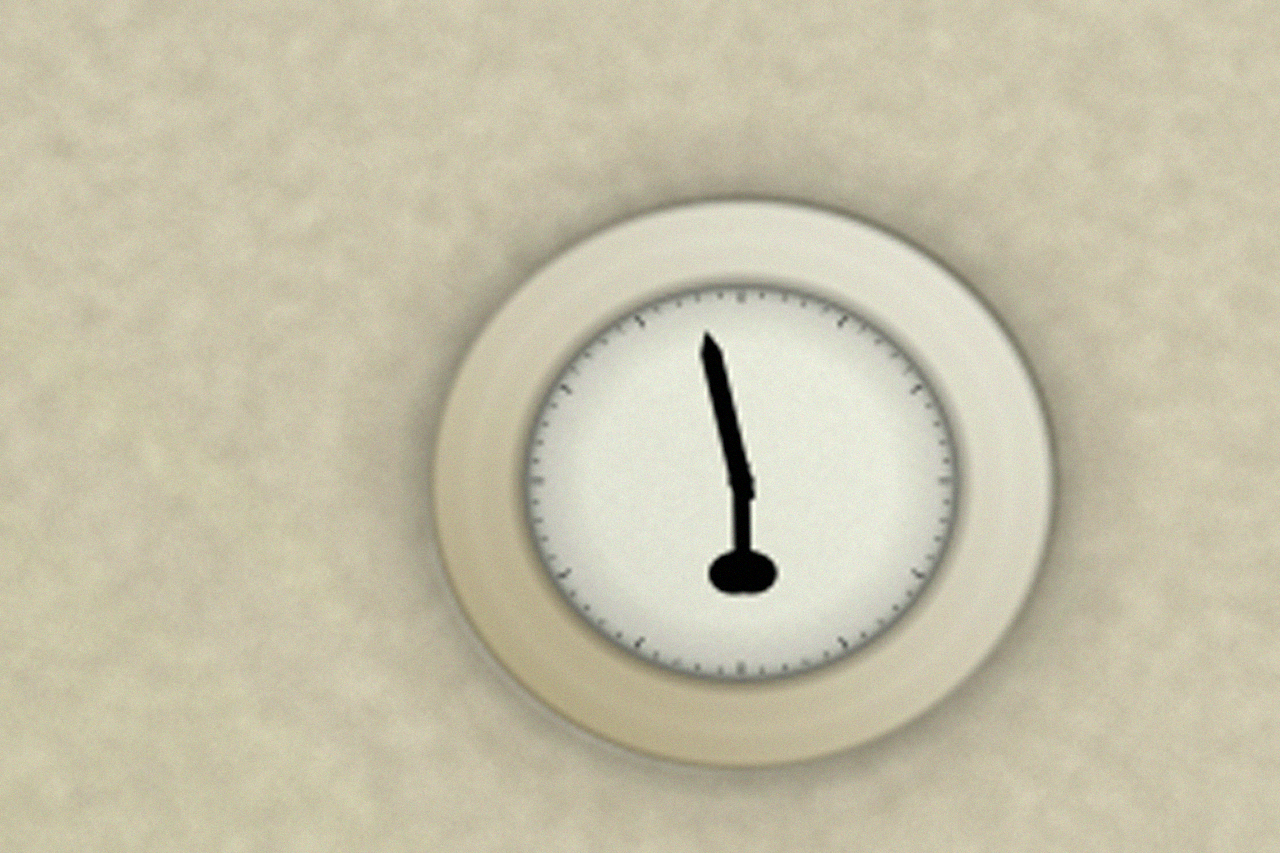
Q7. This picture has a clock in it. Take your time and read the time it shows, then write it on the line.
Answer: 5:58
